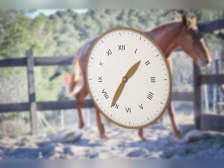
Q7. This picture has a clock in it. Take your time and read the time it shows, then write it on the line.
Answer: 1:36
